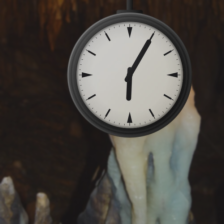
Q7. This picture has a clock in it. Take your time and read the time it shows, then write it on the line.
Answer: 6:05
